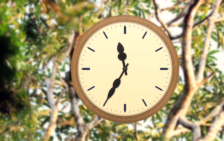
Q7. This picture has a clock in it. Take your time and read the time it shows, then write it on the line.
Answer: 11:35
